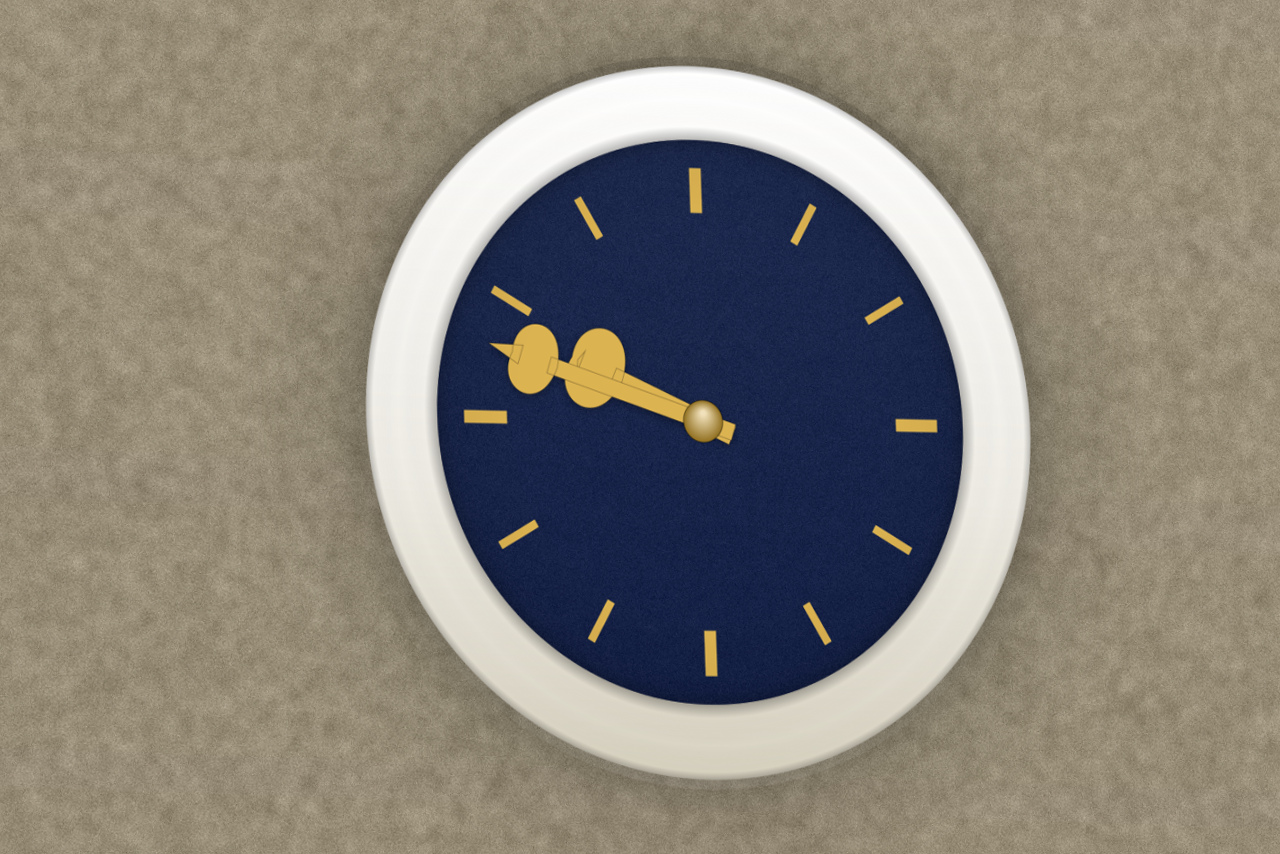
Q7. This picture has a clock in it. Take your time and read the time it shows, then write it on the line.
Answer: 9:48
